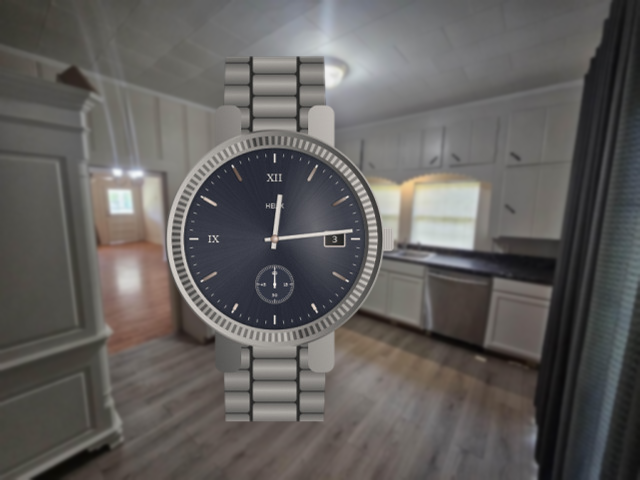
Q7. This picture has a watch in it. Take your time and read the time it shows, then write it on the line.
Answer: 12:14
